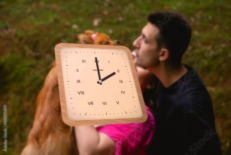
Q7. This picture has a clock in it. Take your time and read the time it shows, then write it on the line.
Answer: 2:00
